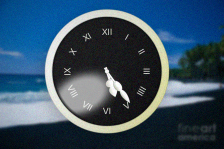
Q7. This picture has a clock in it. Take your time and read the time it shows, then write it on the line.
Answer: 5:24
